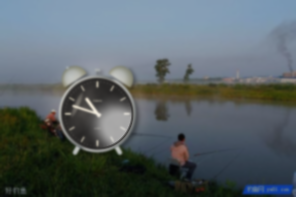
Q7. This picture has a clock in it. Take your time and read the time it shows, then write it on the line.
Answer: 10:48
